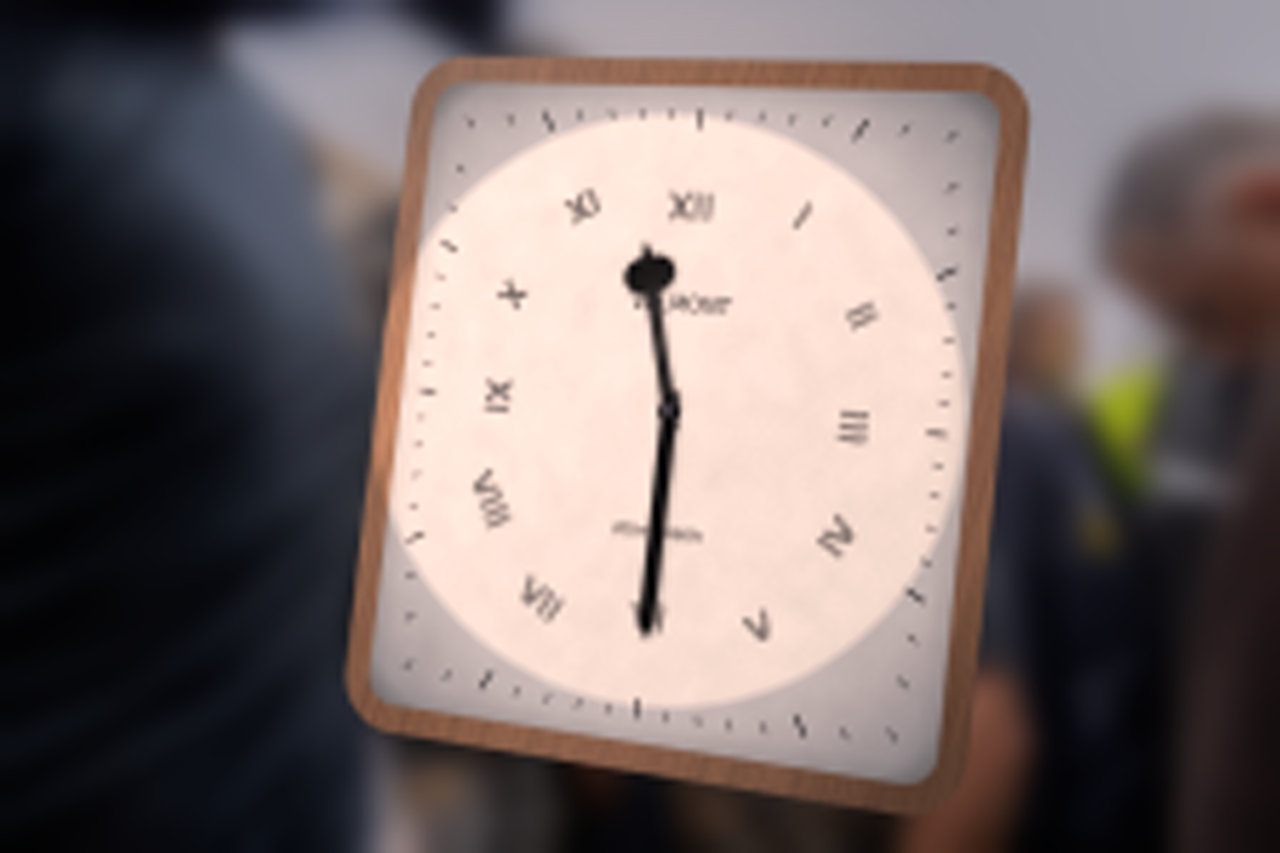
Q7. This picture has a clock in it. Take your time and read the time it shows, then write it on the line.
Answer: 11:30
